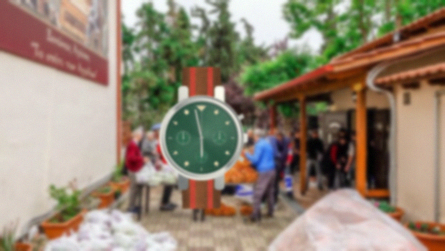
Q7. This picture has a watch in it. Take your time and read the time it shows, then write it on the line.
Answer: 5:58
